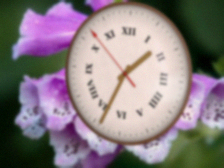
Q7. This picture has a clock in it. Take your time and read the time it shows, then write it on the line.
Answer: 1:33:52
